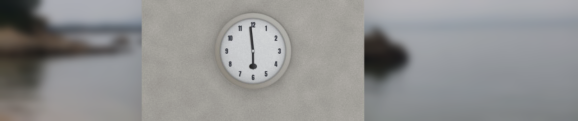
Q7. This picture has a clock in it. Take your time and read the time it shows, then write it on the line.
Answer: 5:59
